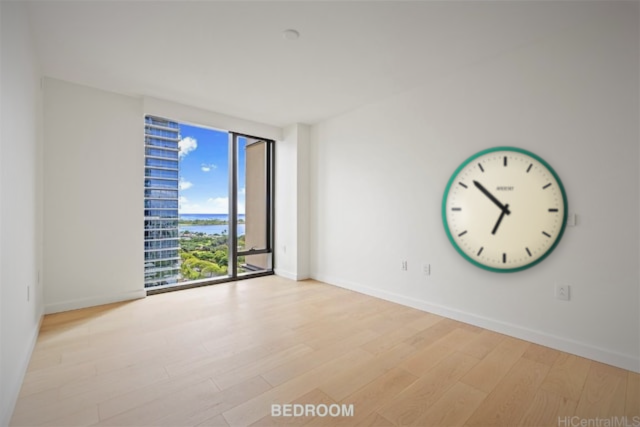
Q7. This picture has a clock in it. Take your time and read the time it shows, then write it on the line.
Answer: 6:52
